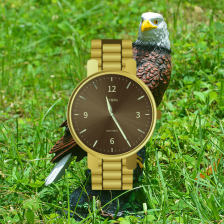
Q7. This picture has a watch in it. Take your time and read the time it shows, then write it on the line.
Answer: 11:25
